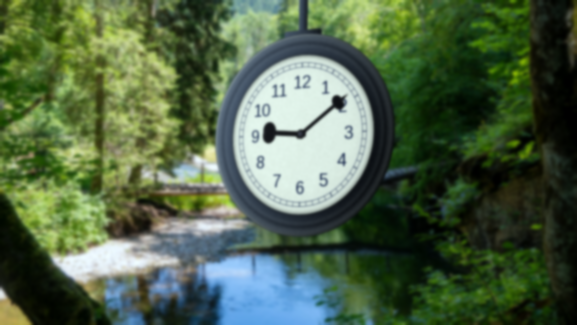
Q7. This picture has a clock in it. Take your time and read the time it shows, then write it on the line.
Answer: 9:09
